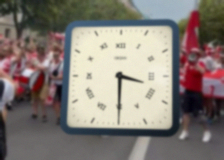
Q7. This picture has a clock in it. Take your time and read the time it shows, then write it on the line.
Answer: 3:30
